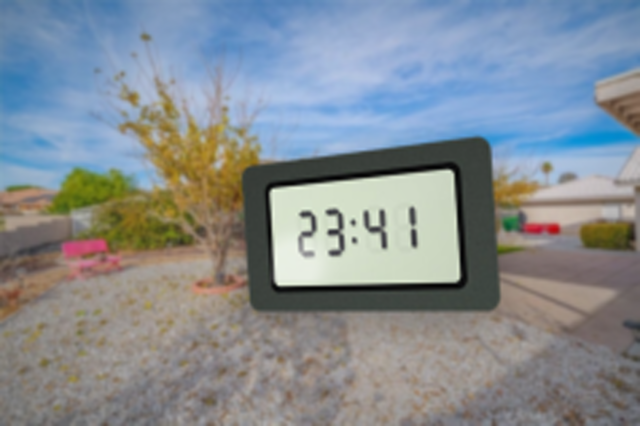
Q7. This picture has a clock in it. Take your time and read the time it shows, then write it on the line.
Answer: 23:41
